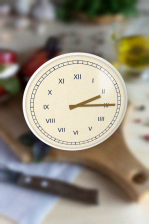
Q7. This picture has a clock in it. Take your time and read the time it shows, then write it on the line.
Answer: 2:15
